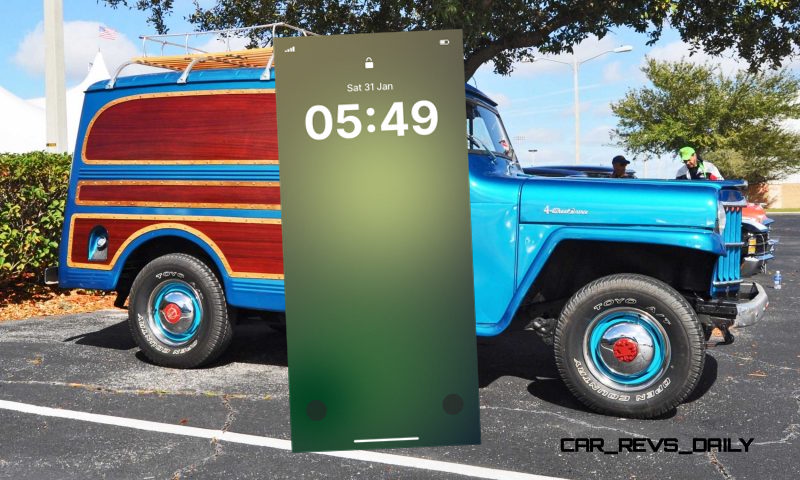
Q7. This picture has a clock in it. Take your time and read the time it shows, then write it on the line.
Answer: 5:49
